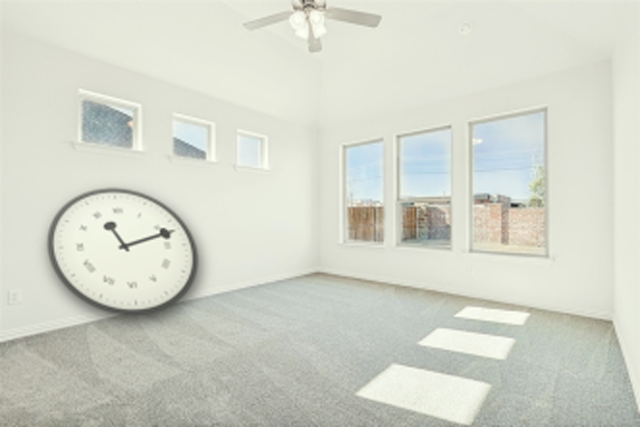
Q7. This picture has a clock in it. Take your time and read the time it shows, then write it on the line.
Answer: 11:12
